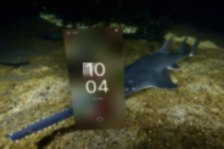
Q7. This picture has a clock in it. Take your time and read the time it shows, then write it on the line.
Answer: 10:04
